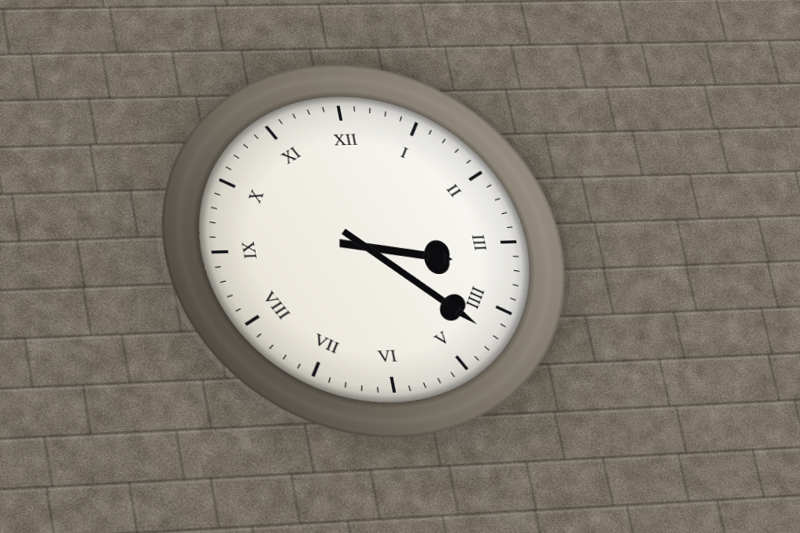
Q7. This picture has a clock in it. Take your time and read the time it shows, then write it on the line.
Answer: 3:22
